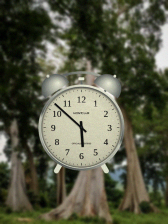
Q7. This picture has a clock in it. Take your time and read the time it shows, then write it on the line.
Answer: 5:52
